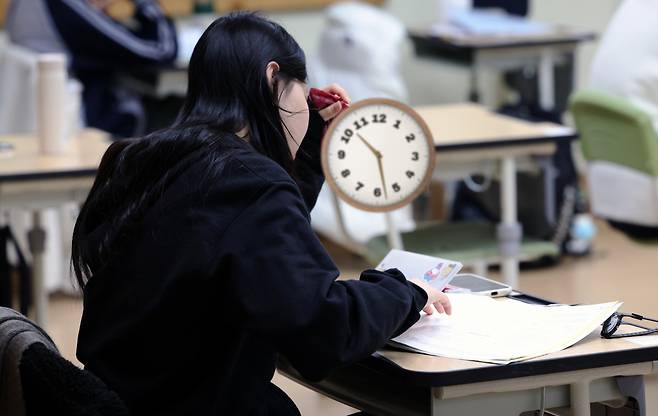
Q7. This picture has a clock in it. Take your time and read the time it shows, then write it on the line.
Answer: 10:28
